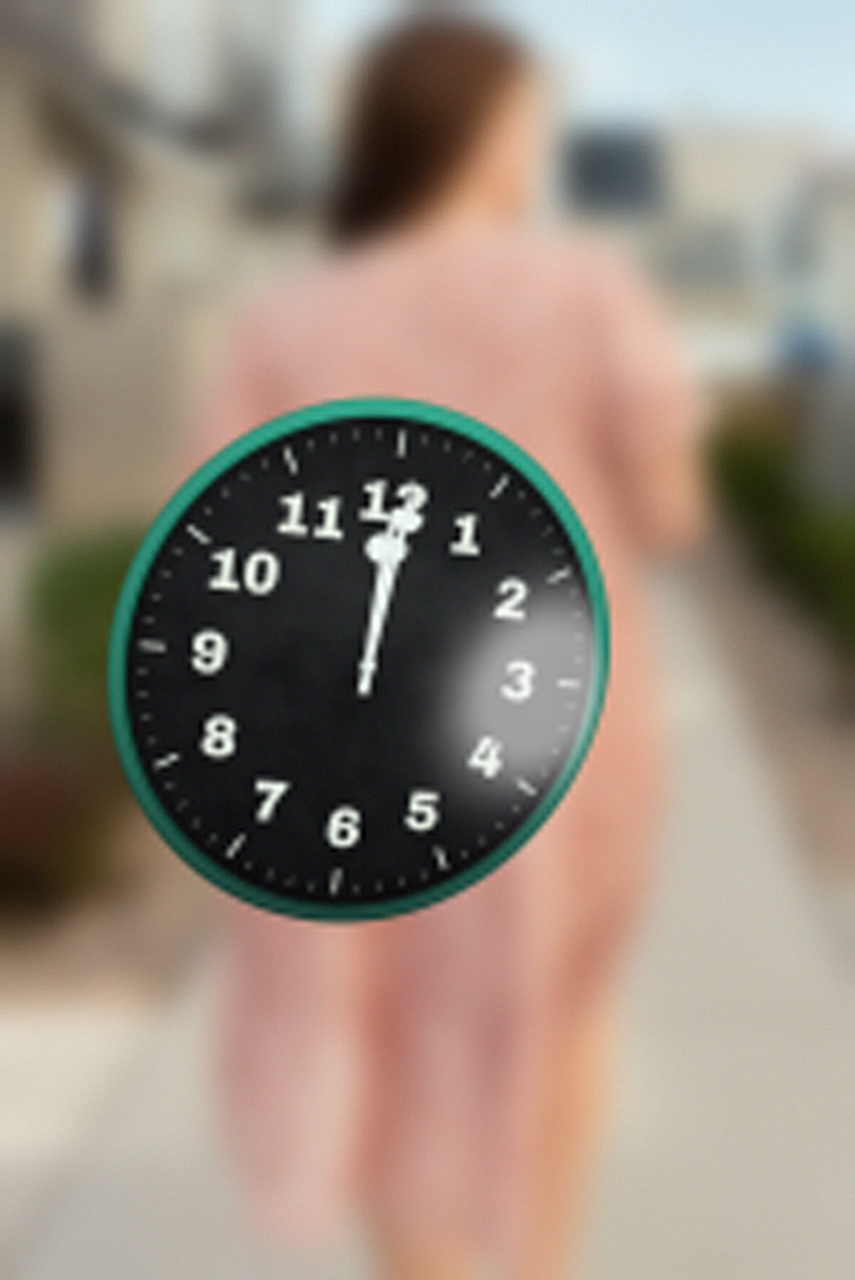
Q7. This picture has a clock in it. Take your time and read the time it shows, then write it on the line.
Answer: 12:01
